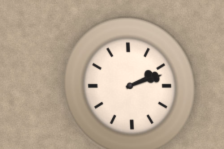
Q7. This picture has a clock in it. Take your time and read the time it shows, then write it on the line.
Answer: 2:12
